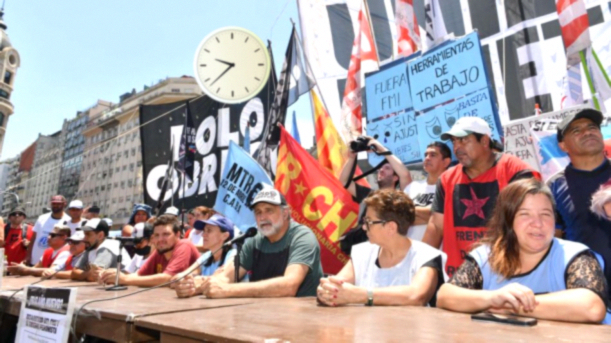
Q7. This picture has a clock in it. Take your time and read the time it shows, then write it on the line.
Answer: 9:38
